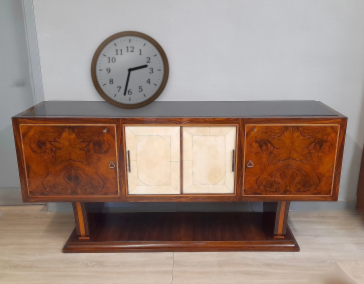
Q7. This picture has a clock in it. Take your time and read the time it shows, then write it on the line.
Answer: 2:32
